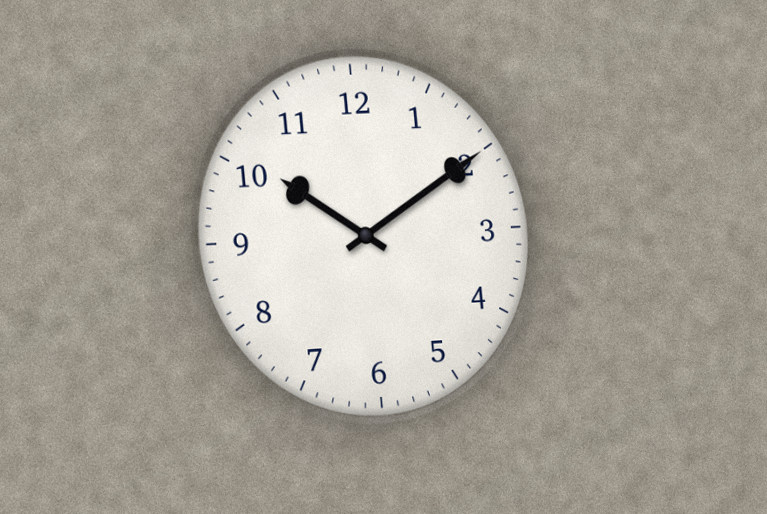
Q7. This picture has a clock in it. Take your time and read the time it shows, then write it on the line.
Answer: 10:10
